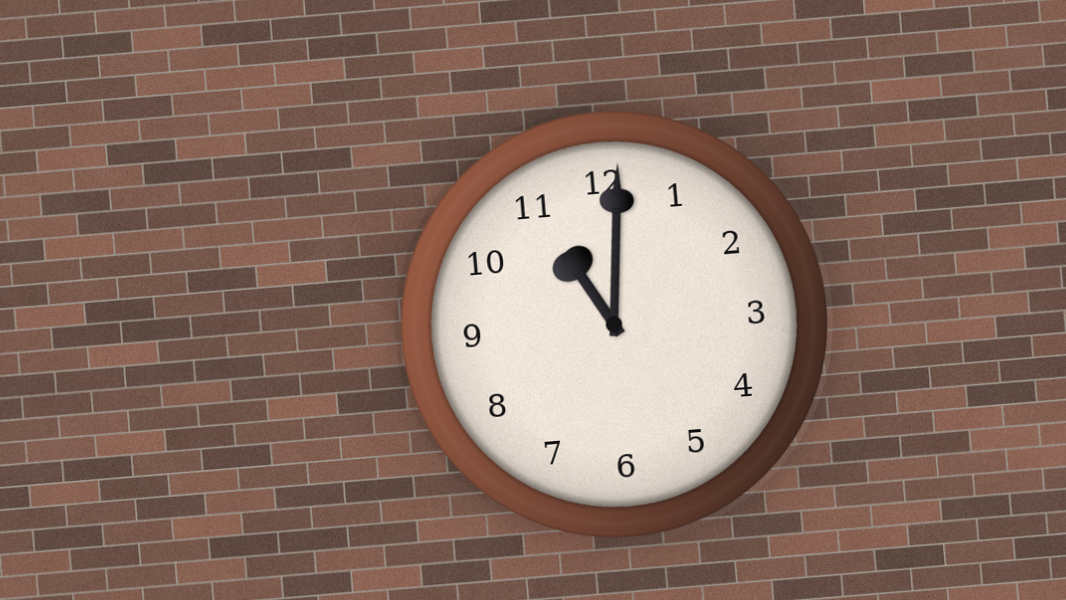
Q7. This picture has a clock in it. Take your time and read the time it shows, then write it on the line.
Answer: 11:01
